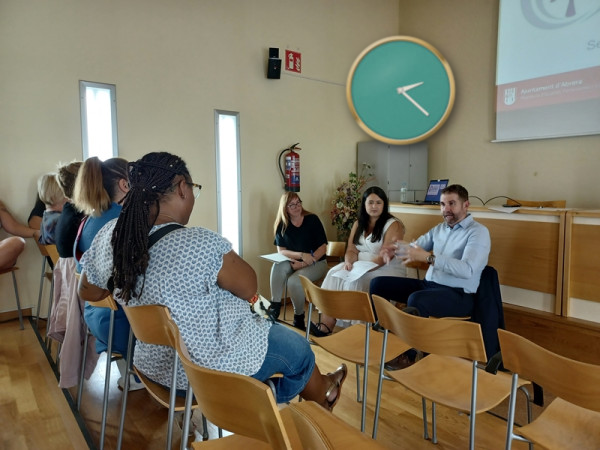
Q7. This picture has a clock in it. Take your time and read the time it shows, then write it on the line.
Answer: 2:22
